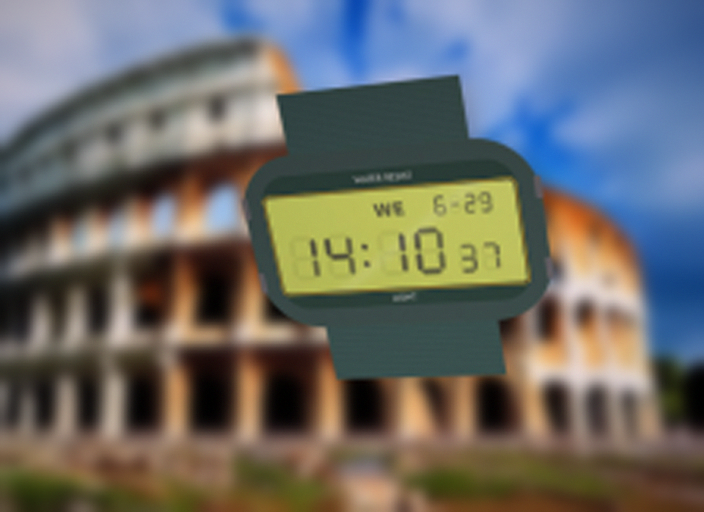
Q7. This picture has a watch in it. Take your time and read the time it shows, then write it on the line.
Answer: 14:10:37
